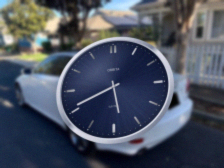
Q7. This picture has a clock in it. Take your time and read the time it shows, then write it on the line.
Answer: 5:41
